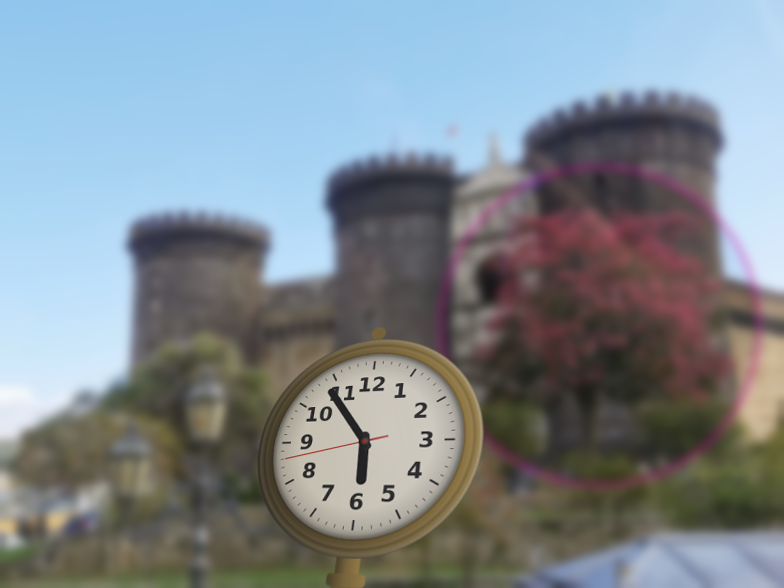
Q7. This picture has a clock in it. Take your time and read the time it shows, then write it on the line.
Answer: 5:53:43
